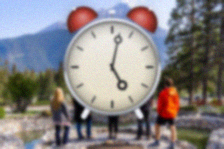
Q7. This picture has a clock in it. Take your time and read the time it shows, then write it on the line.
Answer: 5:02
